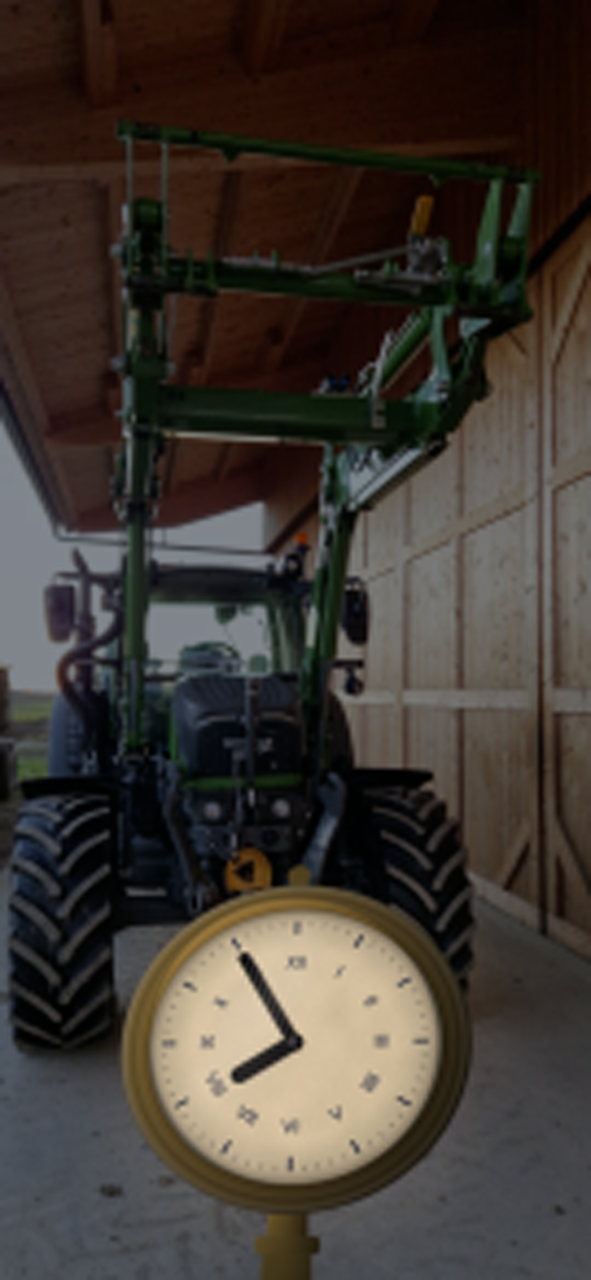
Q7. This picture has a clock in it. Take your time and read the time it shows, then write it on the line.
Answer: 7:55
